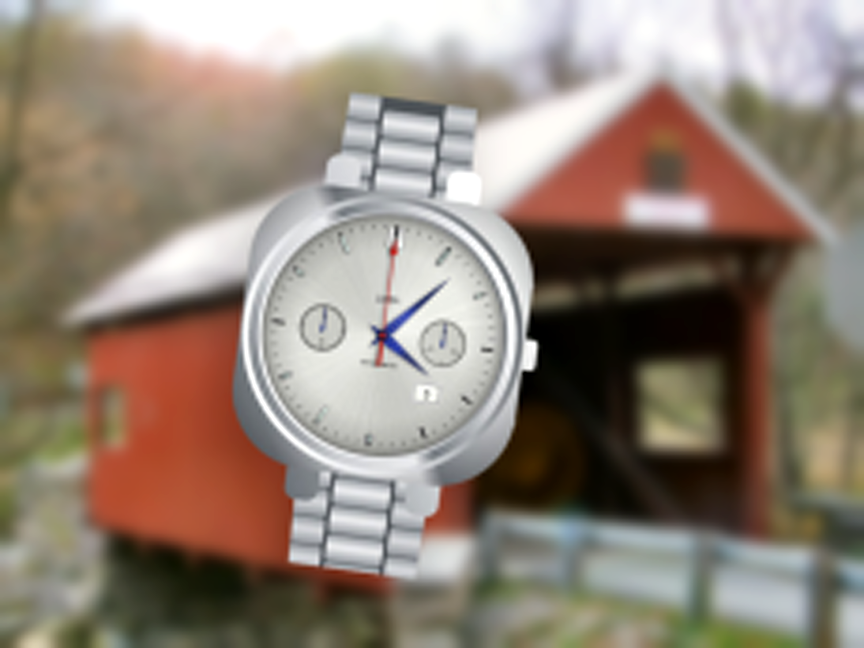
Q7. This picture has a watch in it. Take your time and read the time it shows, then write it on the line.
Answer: 4:07
